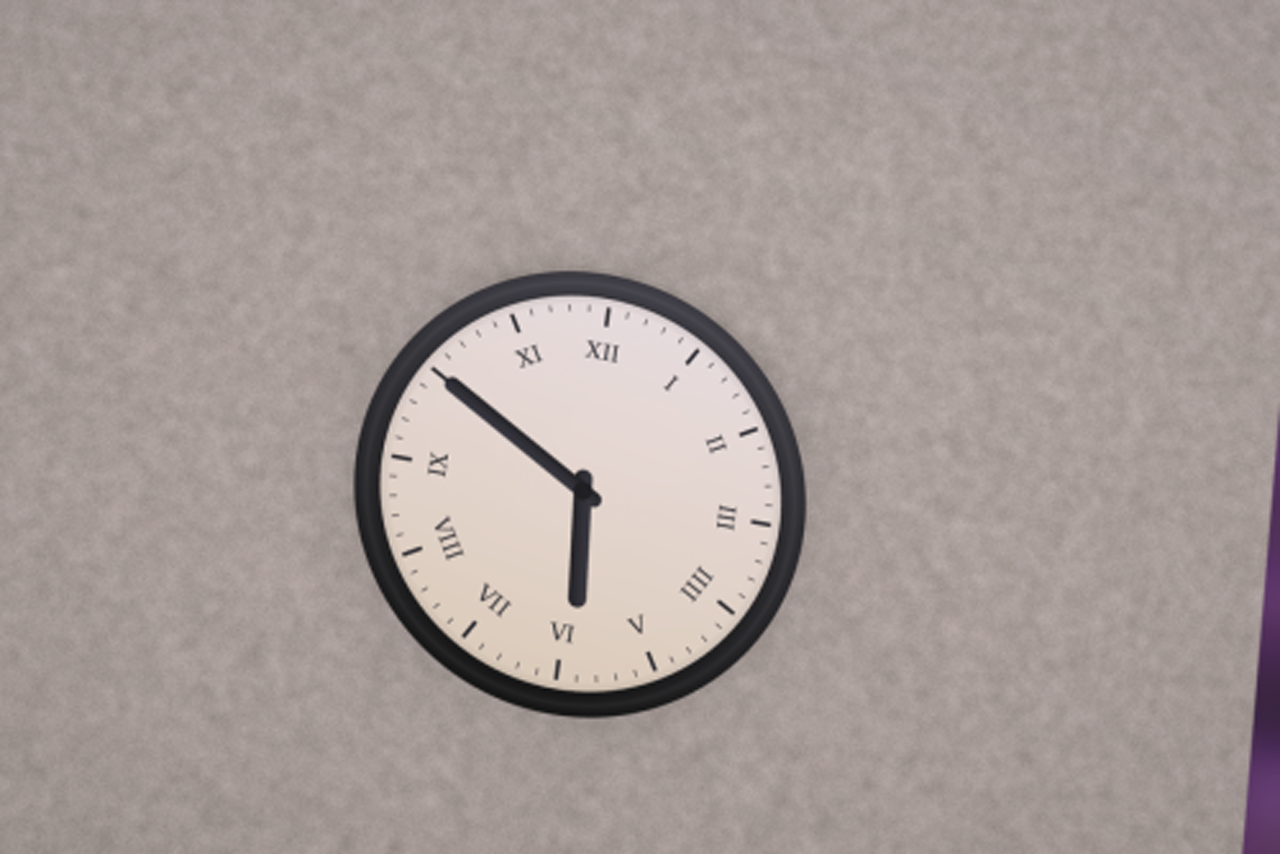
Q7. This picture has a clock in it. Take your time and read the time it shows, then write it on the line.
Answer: 5:50
